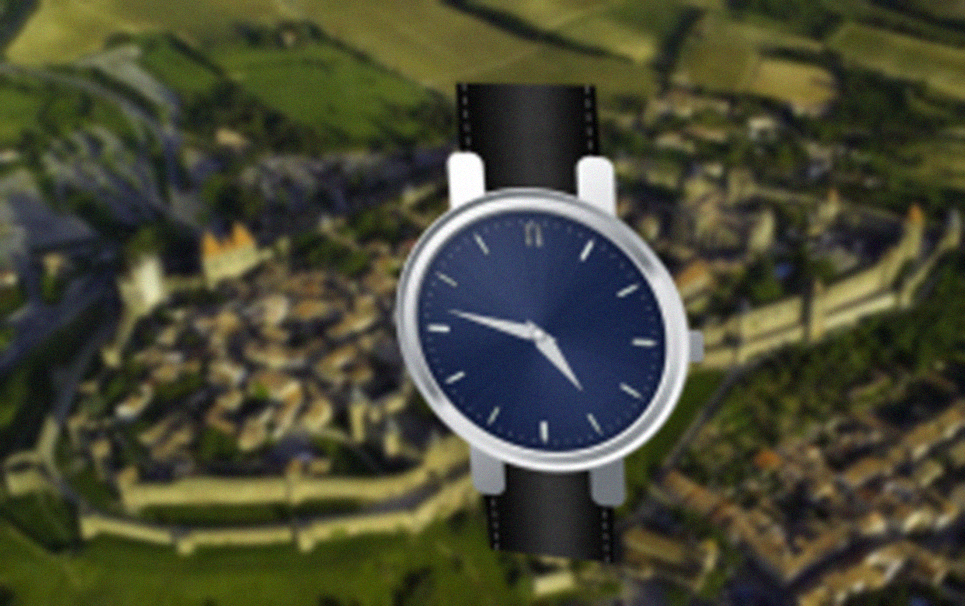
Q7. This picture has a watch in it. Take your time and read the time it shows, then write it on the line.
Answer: 4:47
